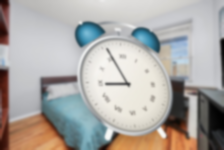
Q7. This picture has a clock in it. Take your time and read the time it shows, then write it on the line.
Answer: 8:56
